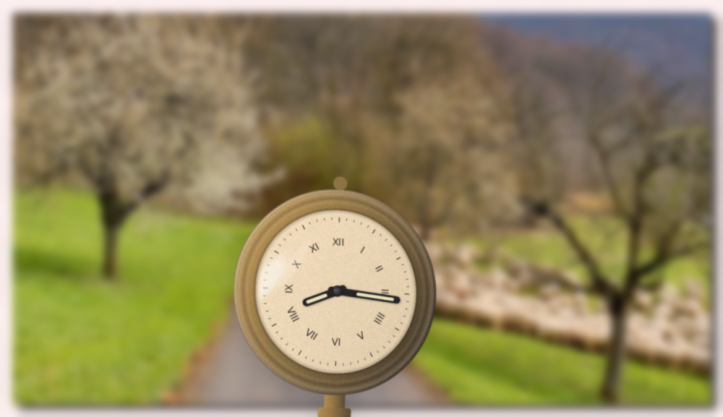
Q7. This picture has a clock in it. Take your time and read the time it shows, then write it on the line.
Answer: 8:16
